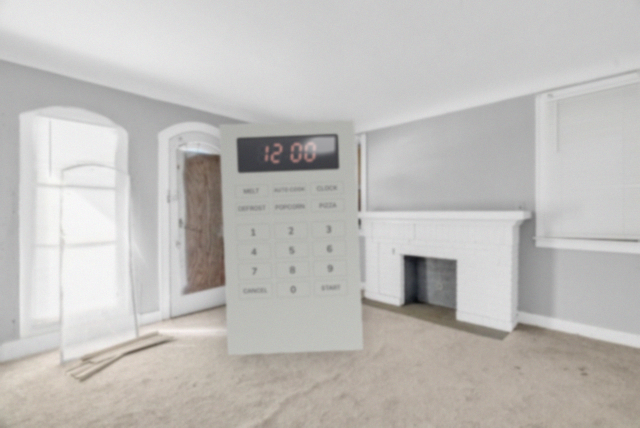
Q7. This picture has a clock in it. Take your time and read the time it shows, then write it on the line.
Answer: 12:00
